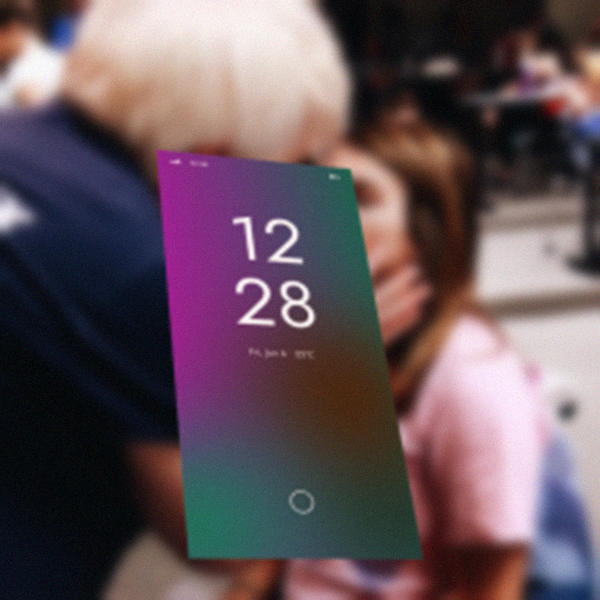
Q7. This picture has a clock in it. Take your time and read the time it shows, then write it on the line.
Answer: 12:28
